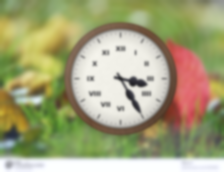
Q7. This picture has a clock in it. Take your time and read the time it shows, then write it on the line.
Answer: 3:25
